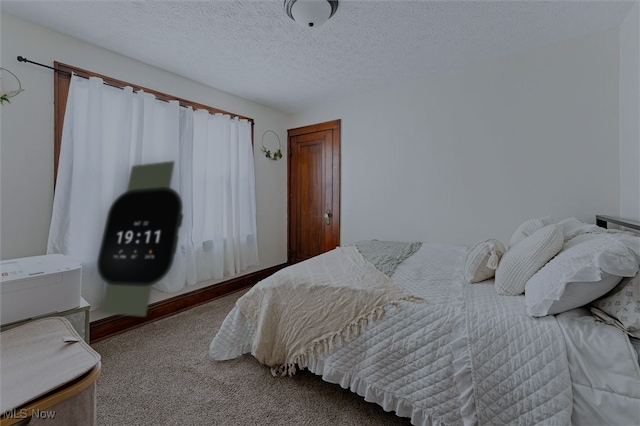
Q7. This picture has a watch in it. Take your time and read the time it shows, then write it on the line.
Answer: 19:11
